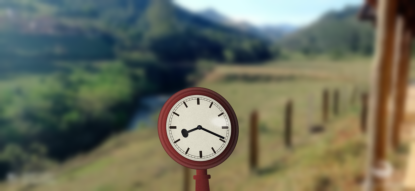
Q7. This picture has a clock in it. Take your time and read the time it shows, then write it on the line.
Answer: 8:19
